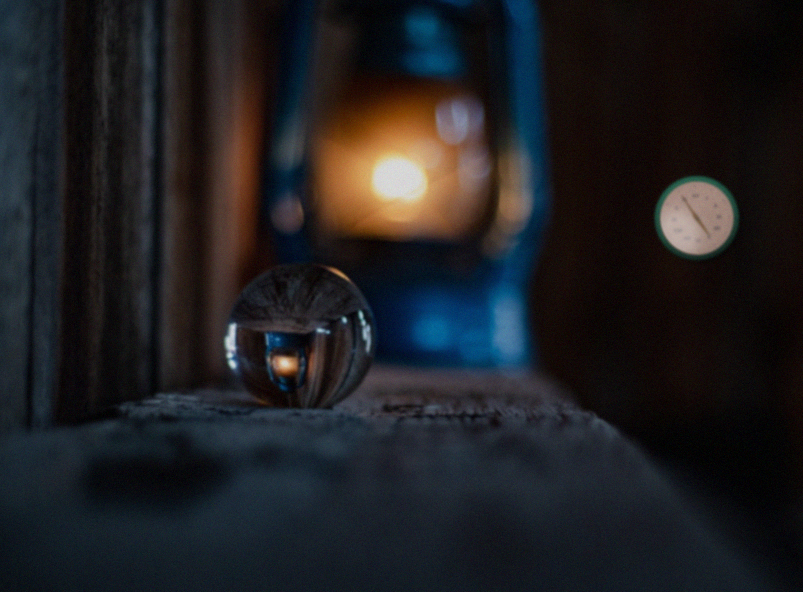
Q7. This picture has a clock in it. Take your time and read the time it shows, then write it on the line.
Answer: 4:55
